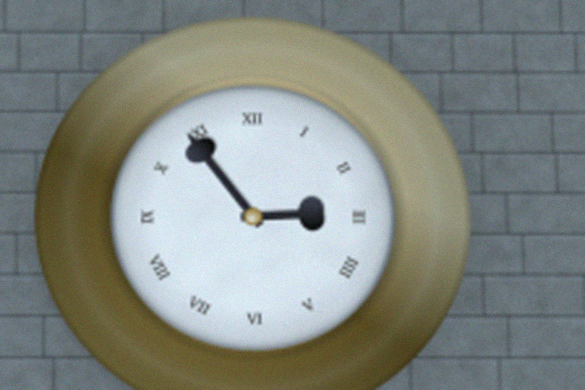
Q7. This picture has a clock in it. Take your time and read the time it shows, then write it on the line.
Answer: 2:54
